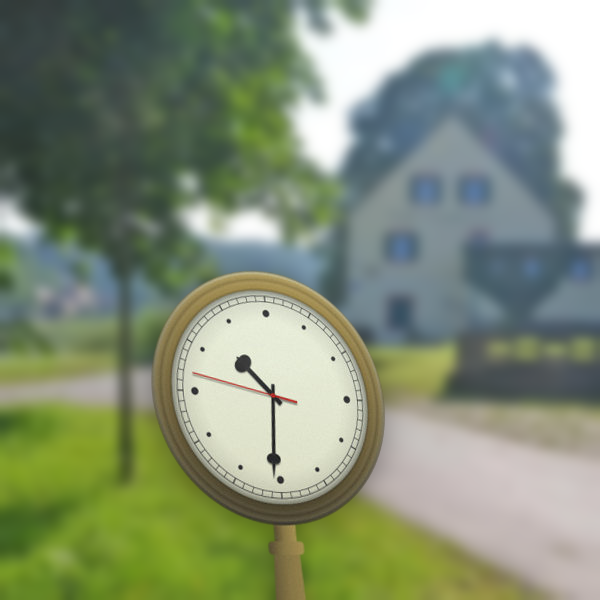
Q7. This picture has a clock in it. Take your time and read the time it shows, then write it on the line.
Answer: 10:30:47
